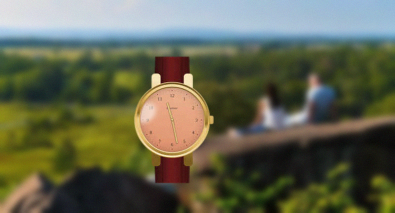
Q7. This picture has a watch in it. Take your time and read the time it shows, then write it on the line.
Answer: 11:28
